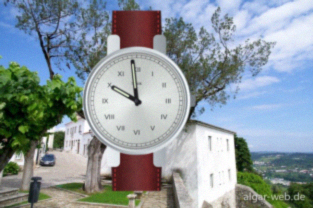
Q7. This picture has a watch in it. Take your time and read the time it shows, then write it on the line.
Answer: 9:59
